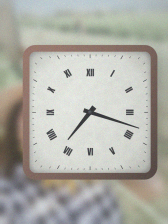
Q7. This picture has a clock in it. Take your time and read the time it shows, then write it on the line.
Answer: 7:18
